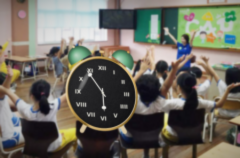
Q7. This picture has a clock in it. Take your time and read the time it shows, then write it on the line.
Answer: 5:54
